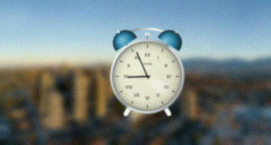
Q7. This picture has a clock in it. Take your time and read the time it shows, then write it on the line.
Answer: 8:56
